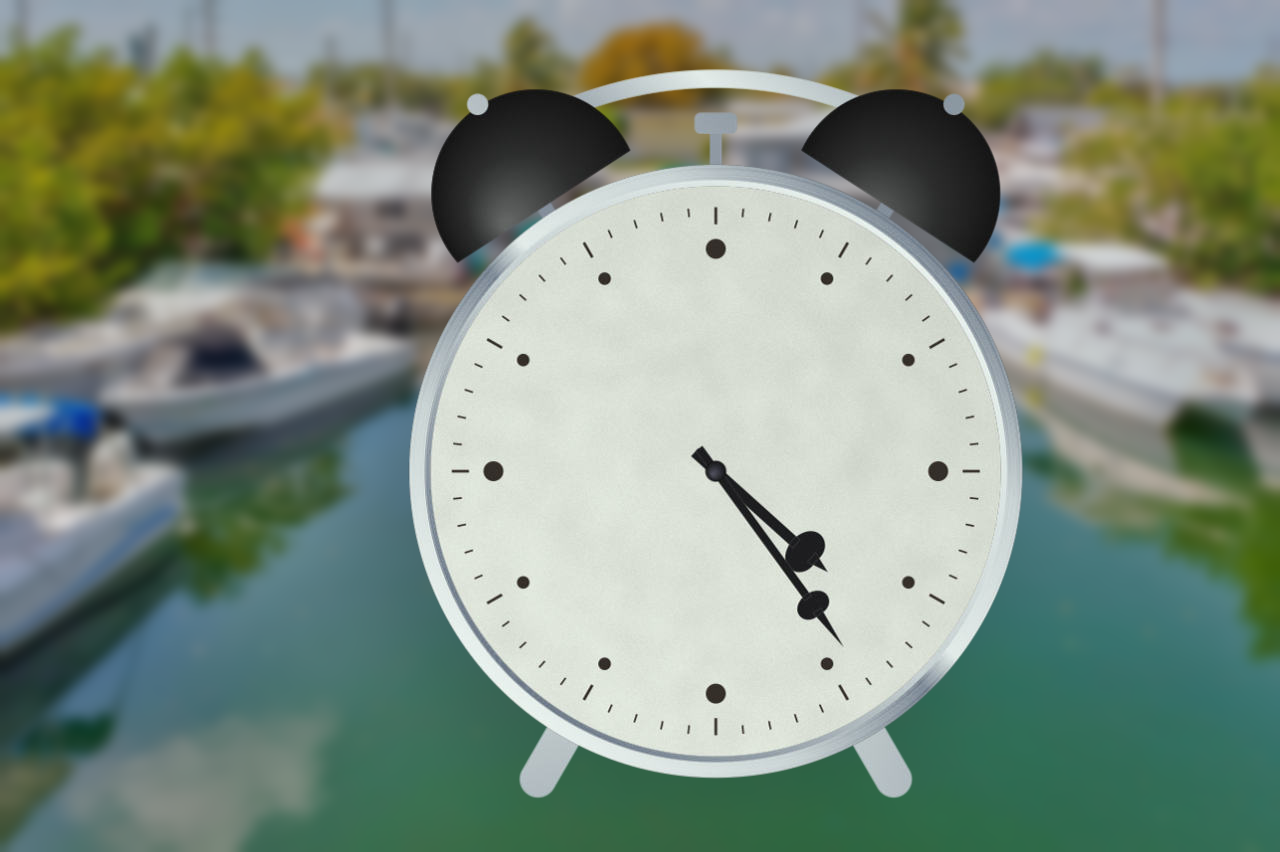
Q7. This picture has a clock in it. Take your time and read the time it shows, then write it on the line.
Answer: 4:24
